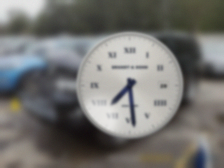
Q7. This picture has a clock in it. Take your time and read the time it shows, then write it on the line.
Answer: 7:29
